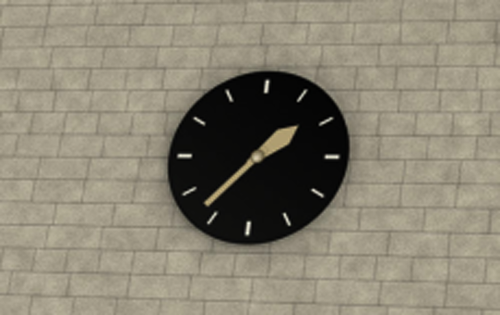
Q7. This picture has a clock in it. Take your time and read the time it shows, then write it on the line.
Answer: 1:37
